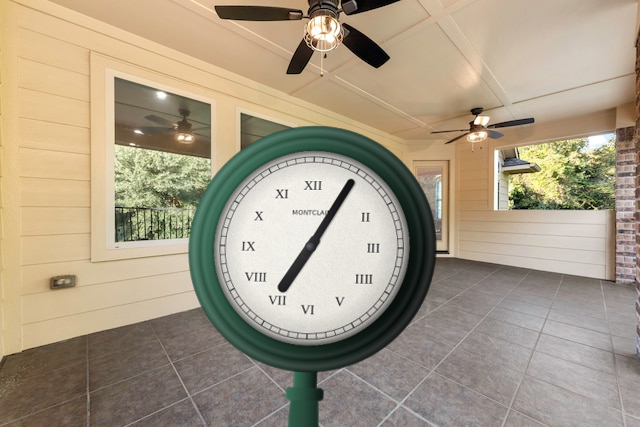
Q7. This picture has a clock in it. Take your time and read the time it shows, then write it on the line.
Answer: 7:05
